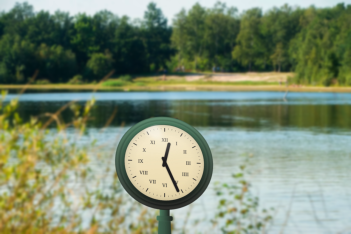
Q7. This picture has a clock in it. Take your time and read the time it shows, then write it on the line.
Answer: 12:26
